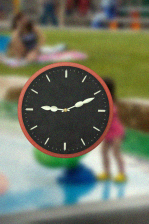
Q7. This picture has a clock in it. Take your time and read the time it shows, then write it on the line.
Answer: 9:11
